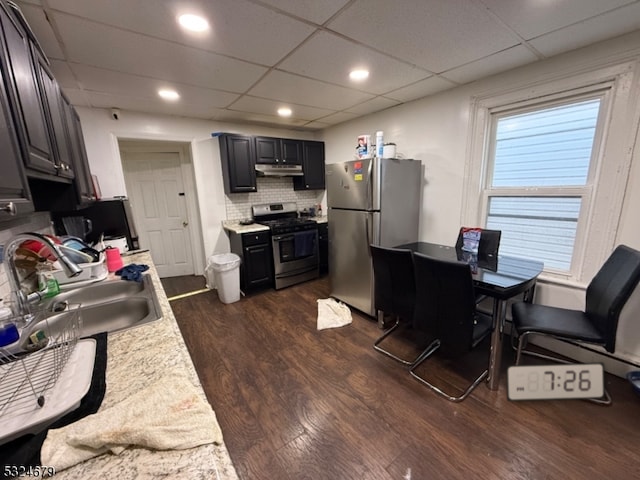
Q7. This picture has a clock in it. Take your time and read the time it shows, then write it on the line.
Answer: 7:26
